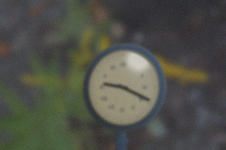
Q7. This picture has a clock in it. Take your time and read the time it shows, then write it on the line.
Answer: 9:19
